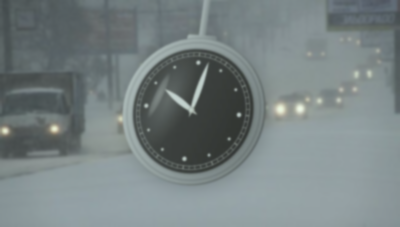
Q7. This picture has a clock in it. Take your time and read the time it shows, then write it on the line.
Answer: 10:02
